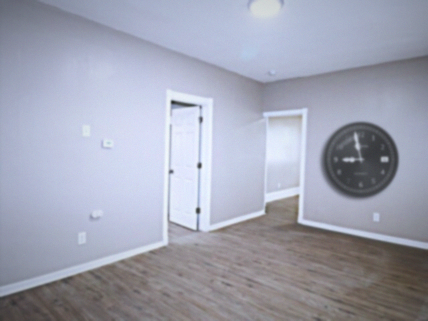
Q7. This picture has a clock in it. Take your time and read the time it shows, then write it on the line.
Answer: 8:58
